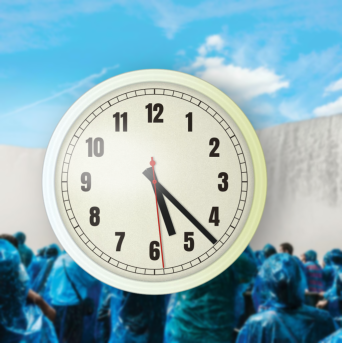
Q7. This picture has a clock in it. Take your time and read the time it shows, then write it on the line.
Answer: 5:22:29
